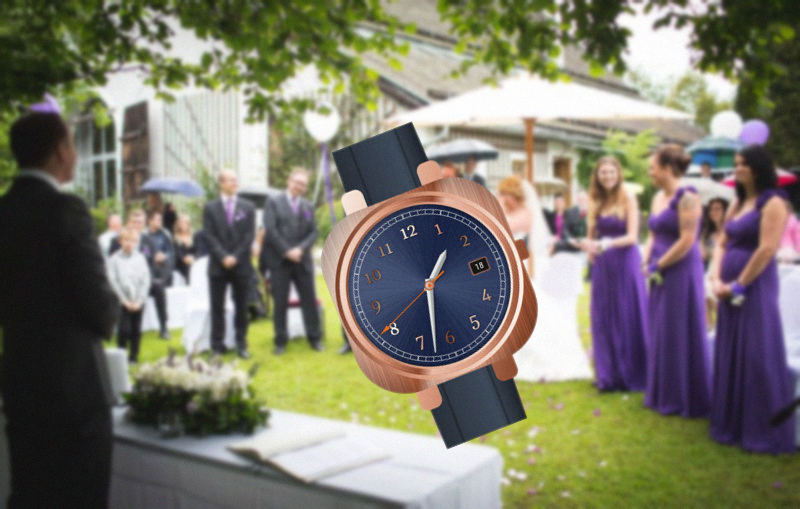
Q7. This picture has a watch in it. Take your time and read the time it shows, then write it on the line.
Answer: 1:32:41
